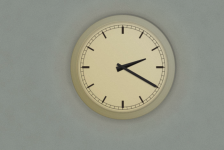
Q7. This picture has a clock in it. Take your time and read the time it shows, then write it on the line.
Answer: 2:20
